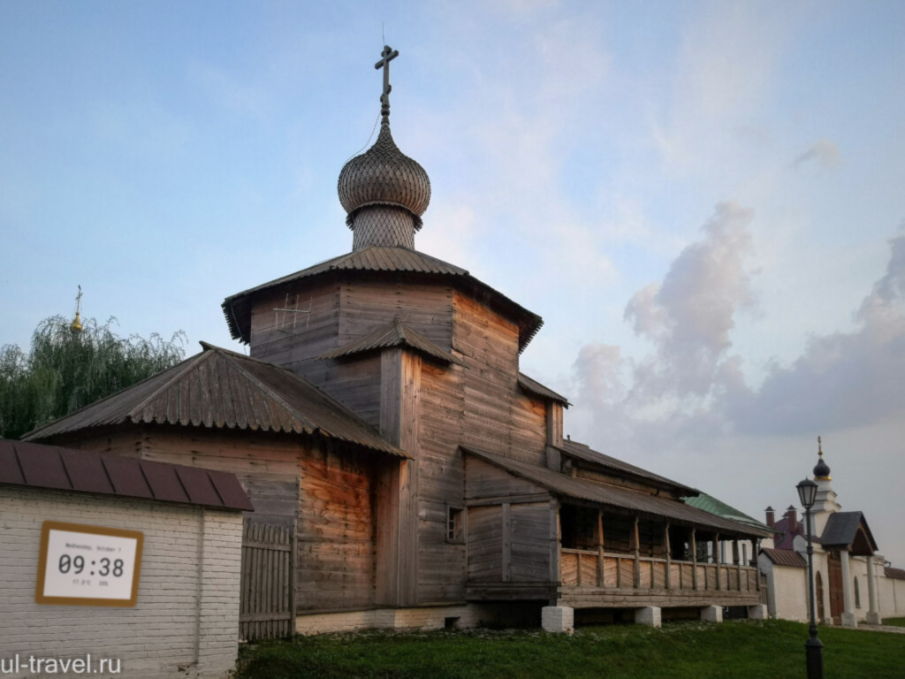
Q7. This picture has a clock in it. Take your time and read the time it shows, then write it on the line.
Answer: 9:38
